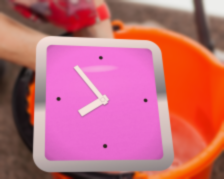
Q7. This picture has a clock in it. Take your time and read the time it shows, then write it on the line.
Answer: 7:54
